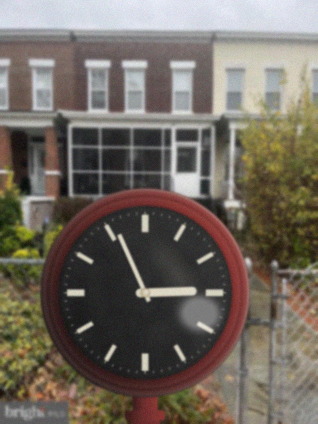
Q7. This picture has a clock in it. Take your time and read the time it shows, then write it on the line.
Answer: 2:56
